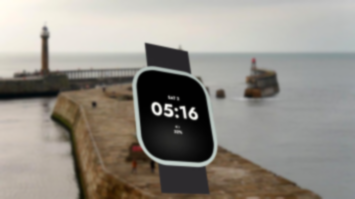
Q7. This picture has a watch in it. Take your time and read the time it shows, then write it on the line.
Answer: 5:16
